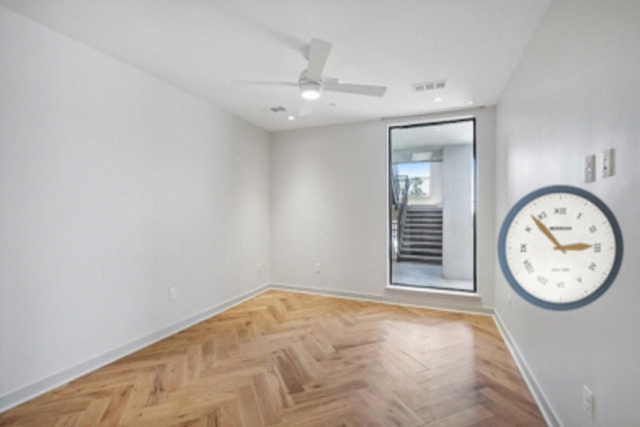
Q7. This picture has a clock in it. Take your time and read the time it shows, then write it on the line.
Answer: 2:53
